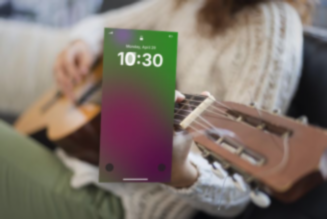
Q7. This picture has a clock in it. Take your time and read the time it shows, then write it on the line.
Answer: 10:30
